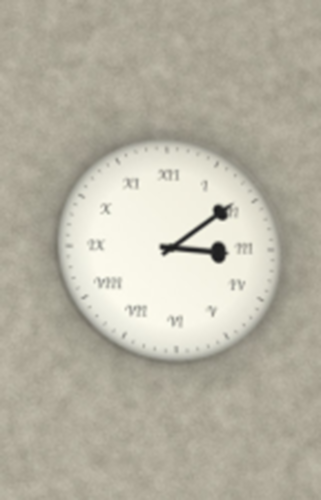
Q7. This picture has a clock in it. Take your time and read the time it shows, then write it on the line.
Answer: 3:09
